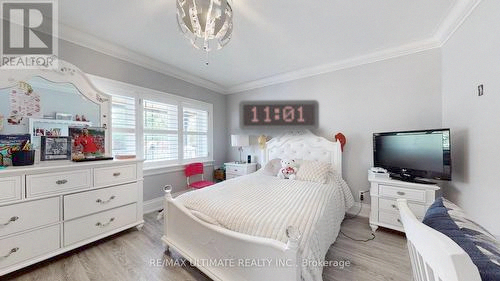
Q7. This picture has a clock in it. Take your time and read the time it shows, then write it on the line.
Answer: 11:01
